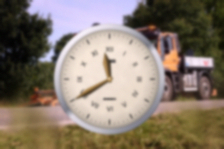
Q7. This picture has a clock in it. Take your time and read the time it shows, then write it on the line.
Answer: 11:40
